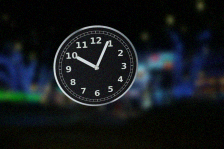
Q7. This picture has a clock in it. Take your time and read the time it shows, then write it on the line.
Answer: 10:04
